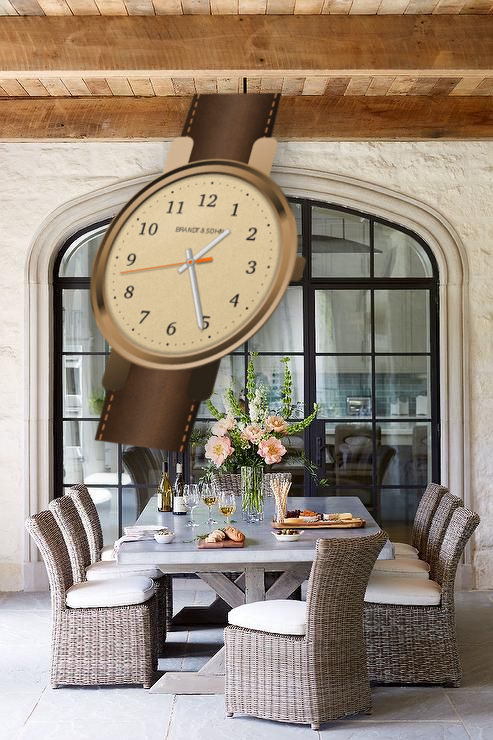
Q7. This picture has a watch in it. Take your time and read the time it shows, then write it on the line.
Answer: 1:25:43
